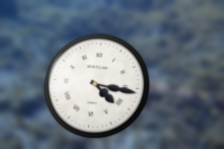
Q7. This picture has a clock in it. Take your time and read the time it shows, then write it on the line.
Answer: 4:16
